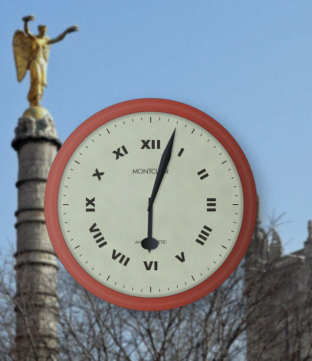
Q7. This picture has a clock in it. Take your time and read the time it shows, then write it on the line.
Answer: 6:03
